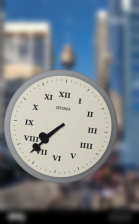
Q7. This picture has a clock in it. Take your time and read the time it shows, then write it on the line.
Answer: 7:37
